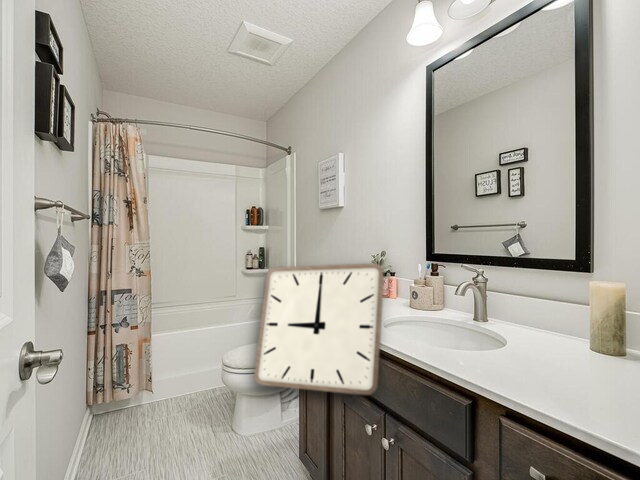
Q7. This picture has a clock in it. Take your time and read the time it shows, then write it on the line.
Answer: 9:00
